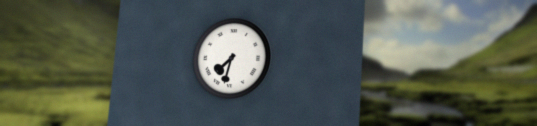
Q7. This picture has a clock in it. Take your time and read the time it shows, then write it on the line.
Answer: 7:32
